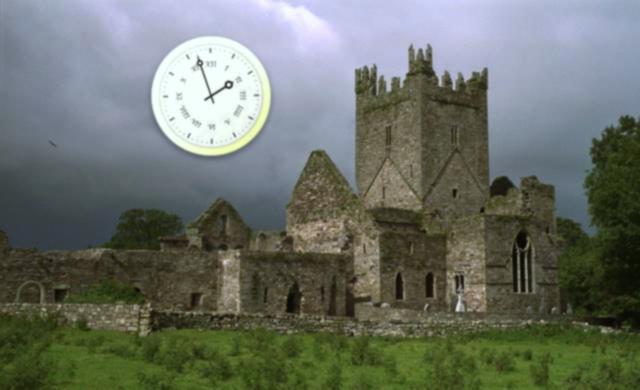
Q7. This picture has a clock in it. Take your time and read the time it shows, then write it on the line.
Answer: 1:57
